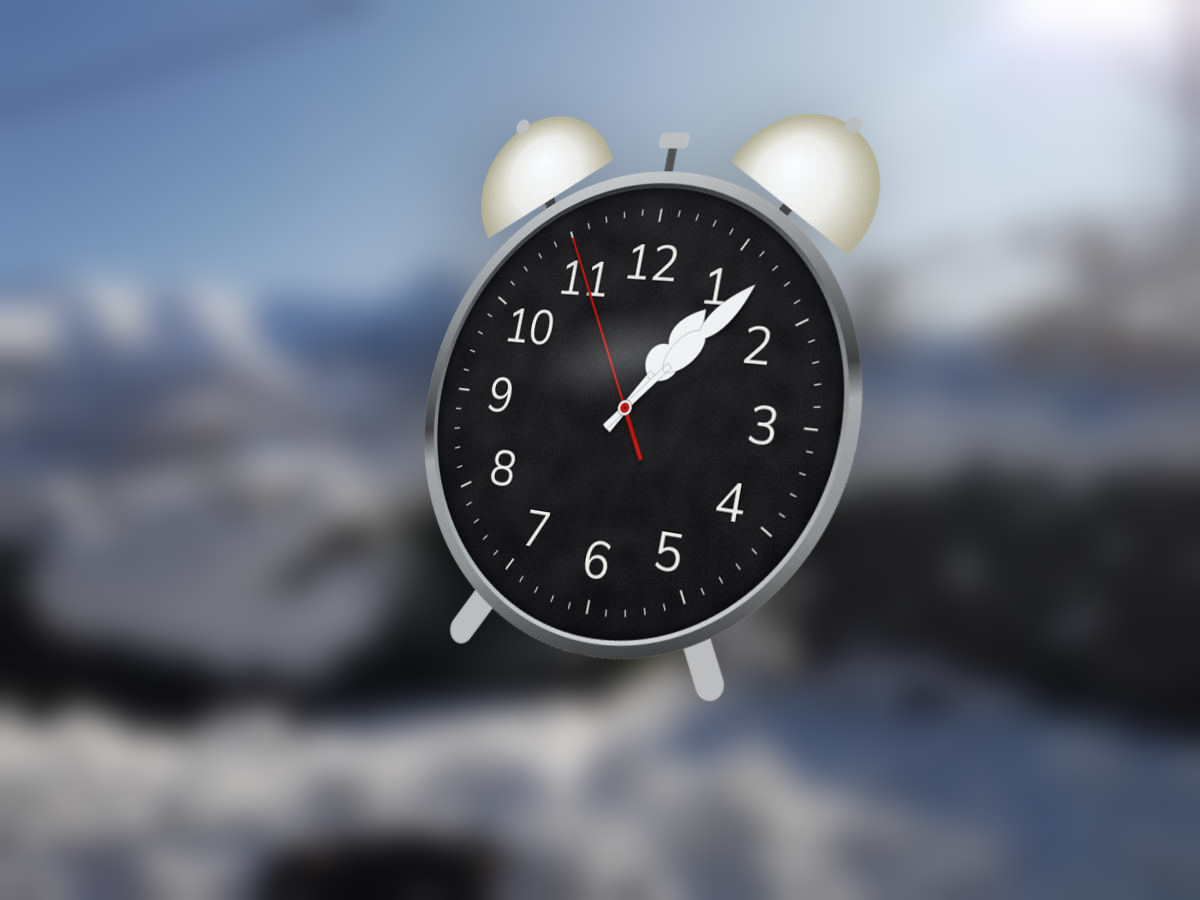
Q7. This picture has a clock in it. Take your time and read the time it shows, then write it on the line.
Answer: 1:06:55
